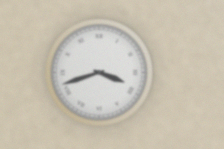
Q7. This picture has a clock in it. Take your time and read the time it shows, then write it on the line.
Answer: 3:42
